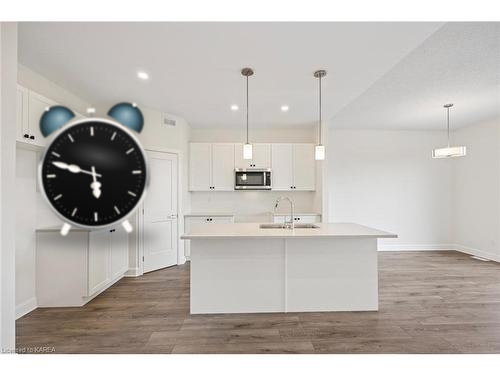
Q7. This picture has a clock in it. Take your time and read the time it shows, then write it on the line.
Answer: 5:48
